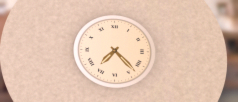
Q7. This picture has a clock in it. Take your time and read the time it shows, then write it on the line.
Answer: 7:23
